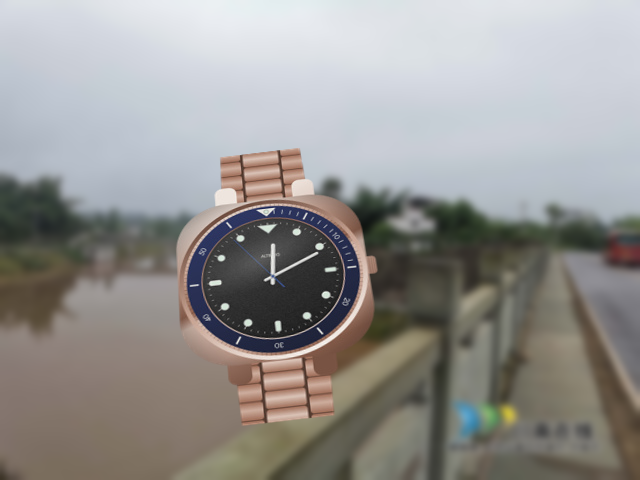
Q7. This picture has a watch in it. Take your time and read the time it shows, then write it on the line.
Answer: 12:10:54
